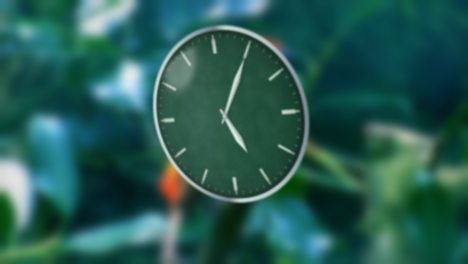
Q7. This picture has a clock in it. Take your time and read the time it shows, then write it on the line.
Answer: 5:05
